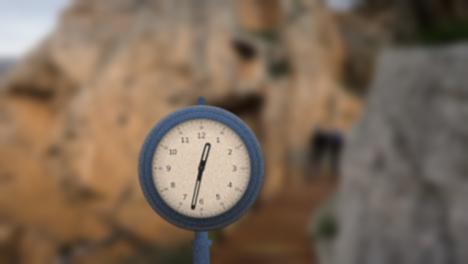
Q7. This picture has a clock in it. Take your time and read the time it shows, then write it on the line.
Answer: 12:32
